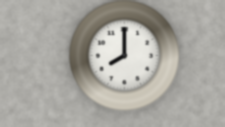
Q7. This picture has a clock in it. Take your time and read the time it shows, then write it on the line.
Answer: 8:00
